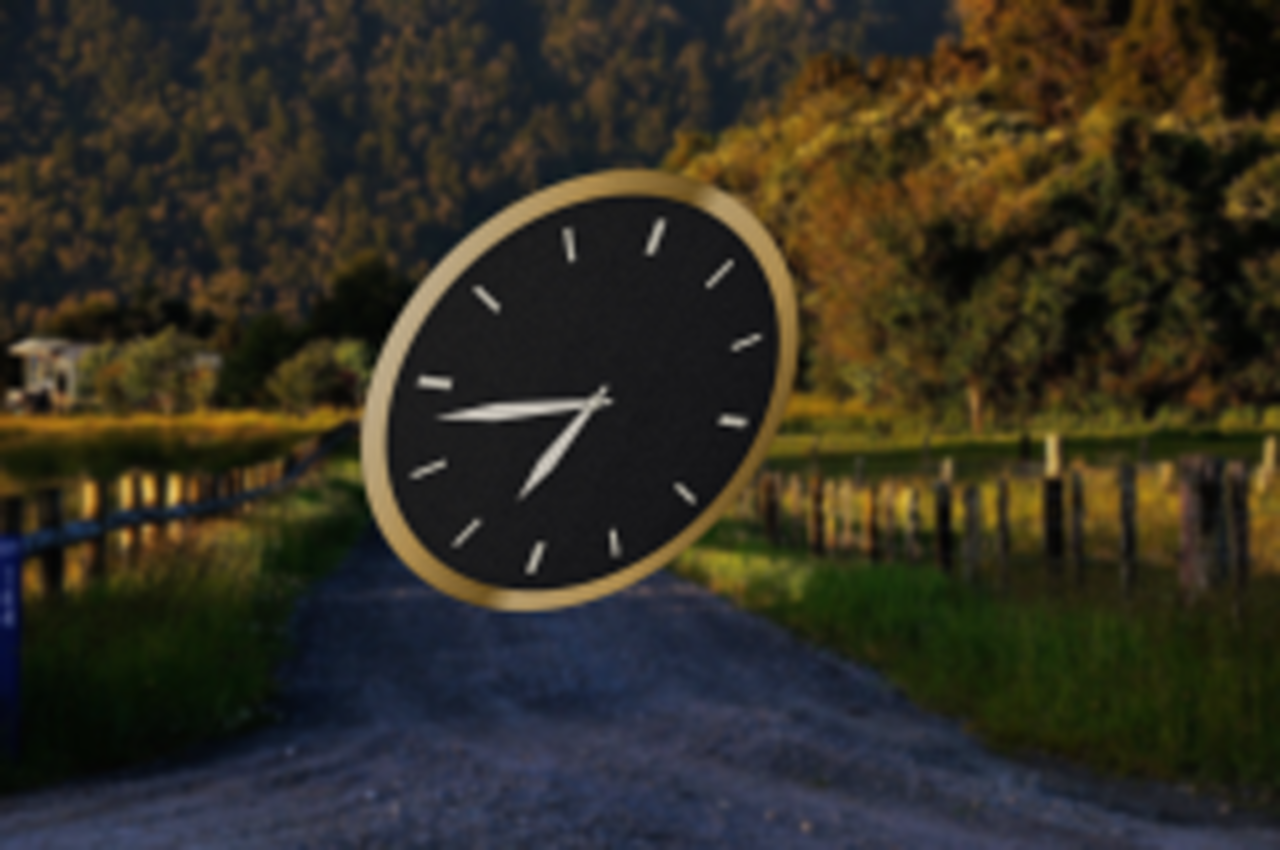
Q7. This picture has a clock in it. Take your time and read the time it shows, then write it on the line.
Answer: 6:43
